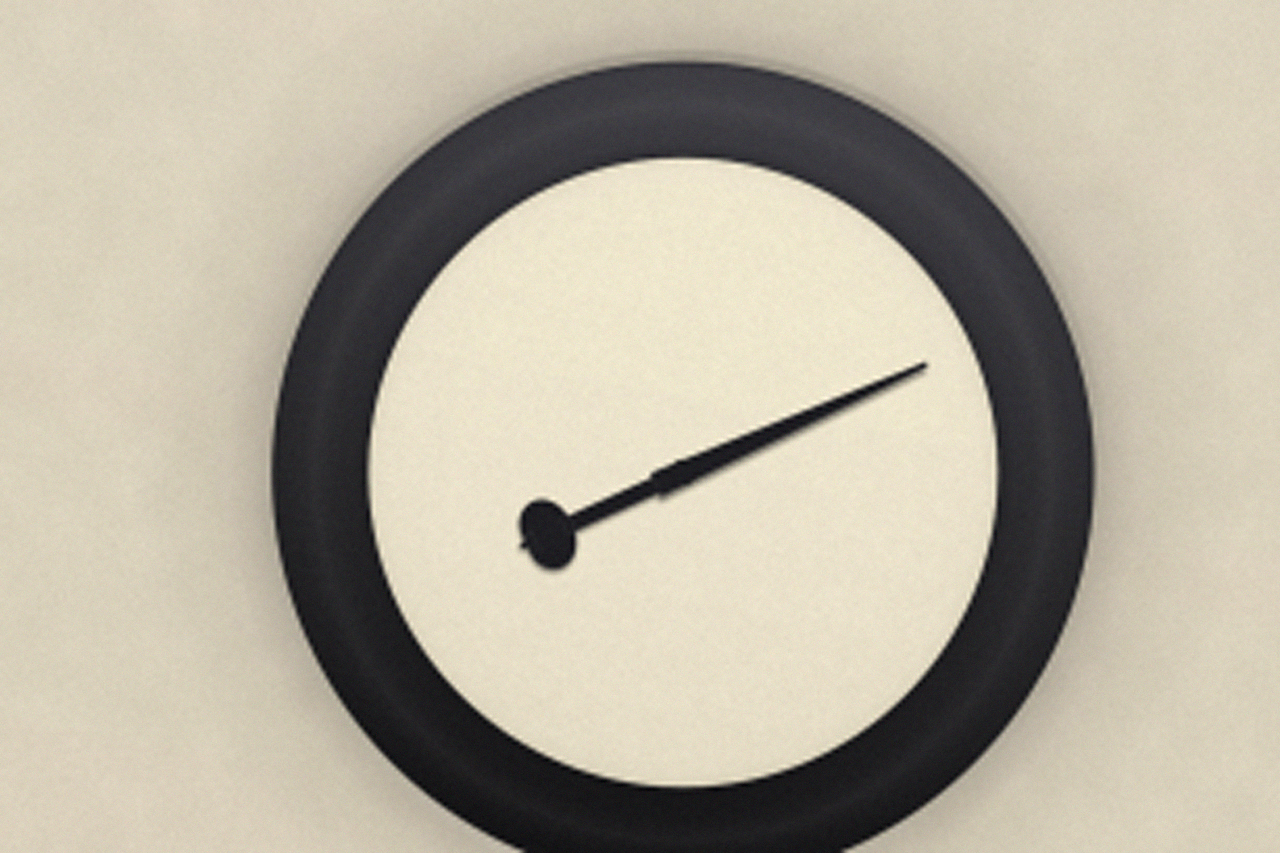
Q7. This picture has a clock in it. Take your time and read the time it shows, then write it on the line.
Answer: 8:11
